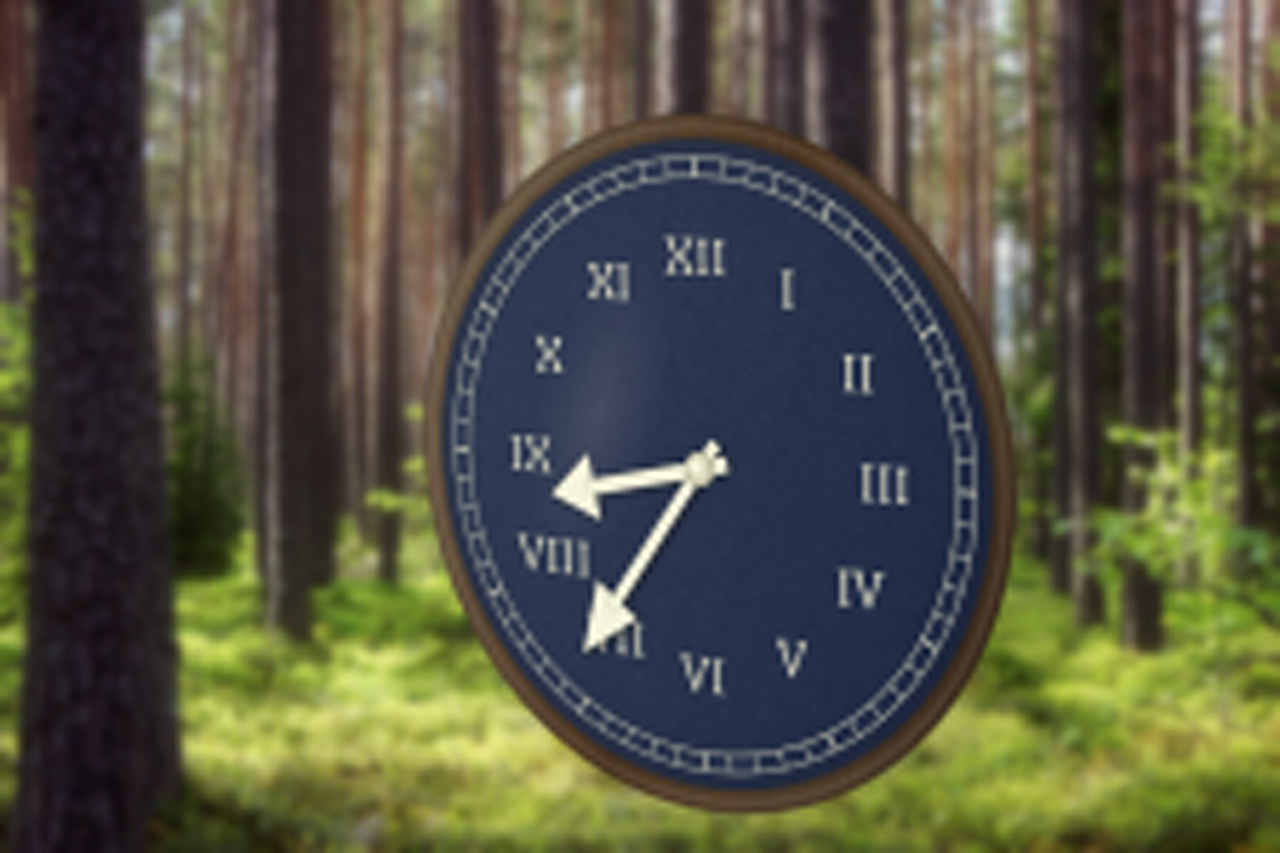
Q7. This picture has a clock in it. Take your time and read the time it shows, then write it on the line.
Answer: 8:36
